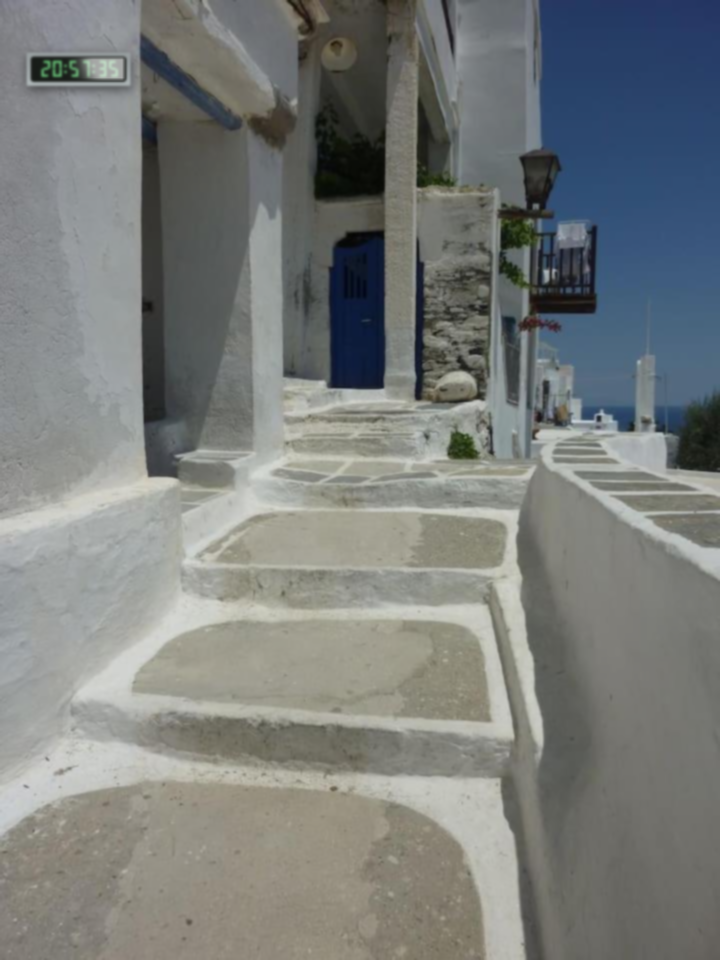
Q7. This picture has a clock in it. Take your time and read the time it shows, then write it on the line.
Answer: 20:57:35
